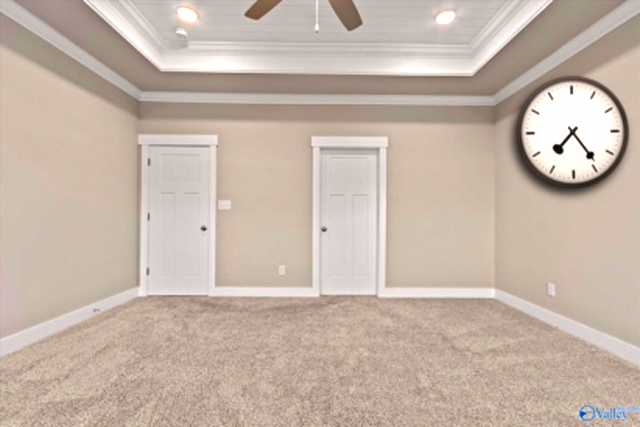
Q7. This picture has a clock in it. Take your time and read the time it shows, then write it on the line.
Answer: 7:24
